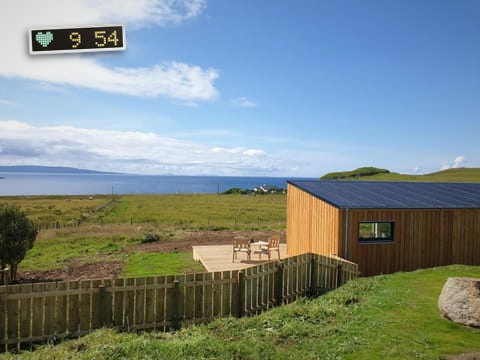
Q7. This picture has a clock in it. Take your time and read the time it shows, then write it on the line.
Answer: 9:54
